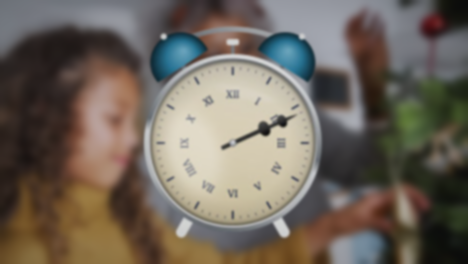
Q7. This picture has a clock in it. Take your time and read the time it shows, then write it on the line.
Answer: 2:11
